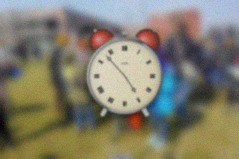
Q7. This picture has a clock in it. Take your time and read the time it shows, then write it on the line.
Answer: 4:53
